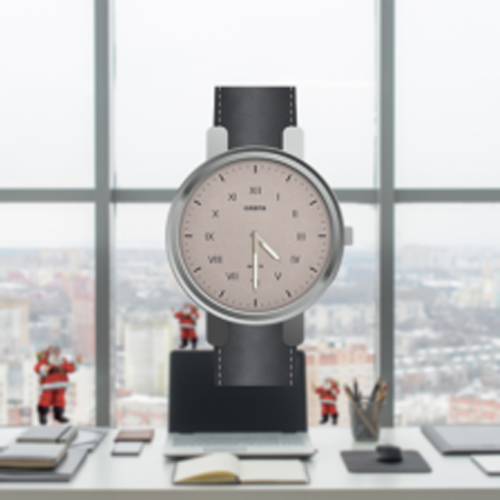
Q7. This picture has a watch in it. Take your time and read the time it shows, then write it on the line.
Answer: 4:30
